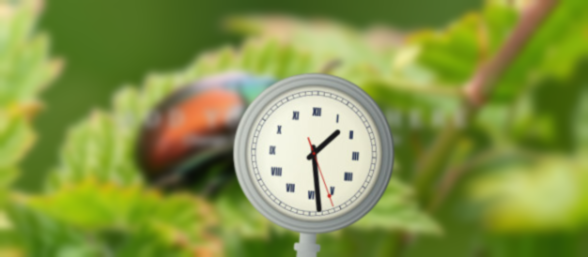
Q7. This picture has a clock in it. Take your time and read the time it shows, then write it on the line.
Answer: 1:28:26
